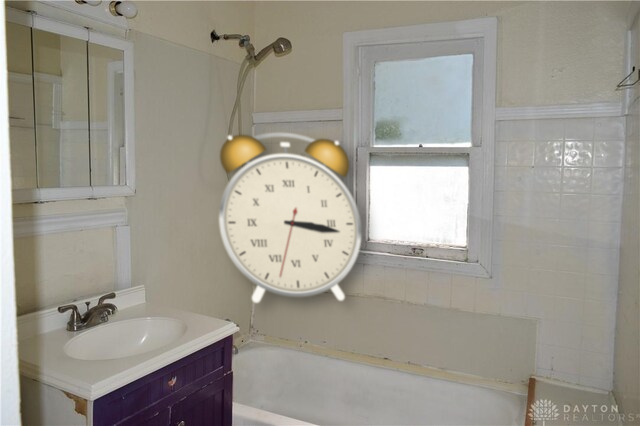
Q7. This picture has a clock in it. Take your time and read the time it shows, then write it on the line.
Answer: 3:16:33
